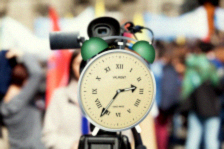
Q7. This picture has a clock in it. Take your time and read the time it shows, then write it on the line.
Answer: 2:36
